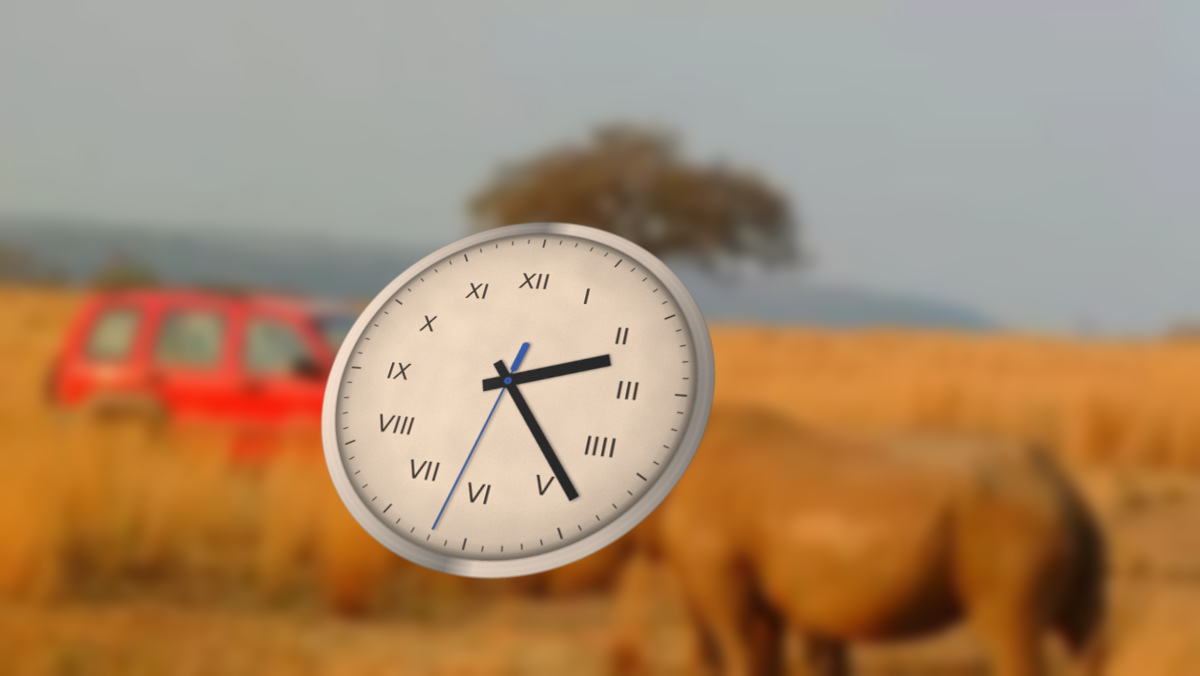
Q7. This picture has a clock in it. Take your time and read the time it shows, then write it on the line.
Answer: 2:23:32
